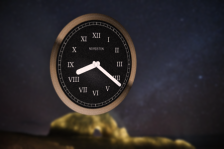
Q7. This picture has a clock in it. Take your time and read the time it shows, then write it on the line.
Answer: 8:21
